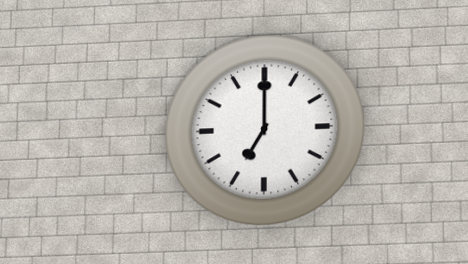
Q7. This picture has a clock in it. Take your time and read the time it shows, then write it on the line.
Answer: 7:00
